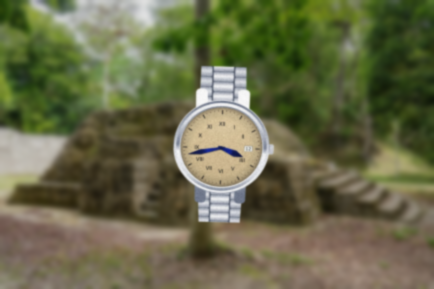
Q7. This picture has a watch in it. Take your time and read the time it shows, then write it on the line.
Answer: 3:43
